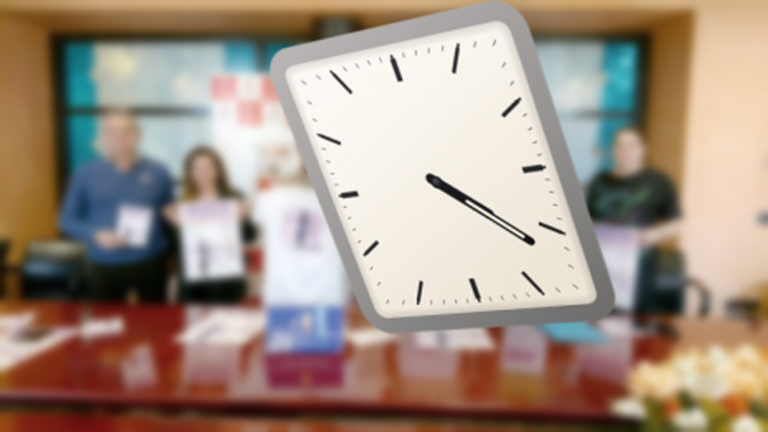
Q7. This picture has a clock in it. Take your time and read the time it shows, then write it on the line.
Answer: 4:22
